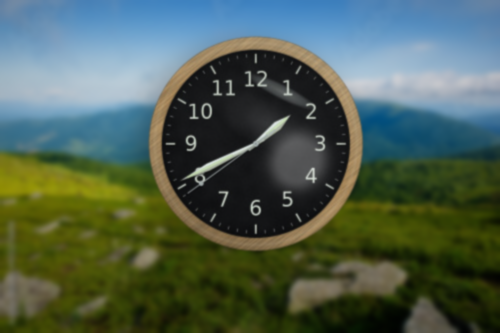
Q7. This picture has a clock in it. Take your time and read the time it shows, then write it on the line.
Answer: 1:40:39
